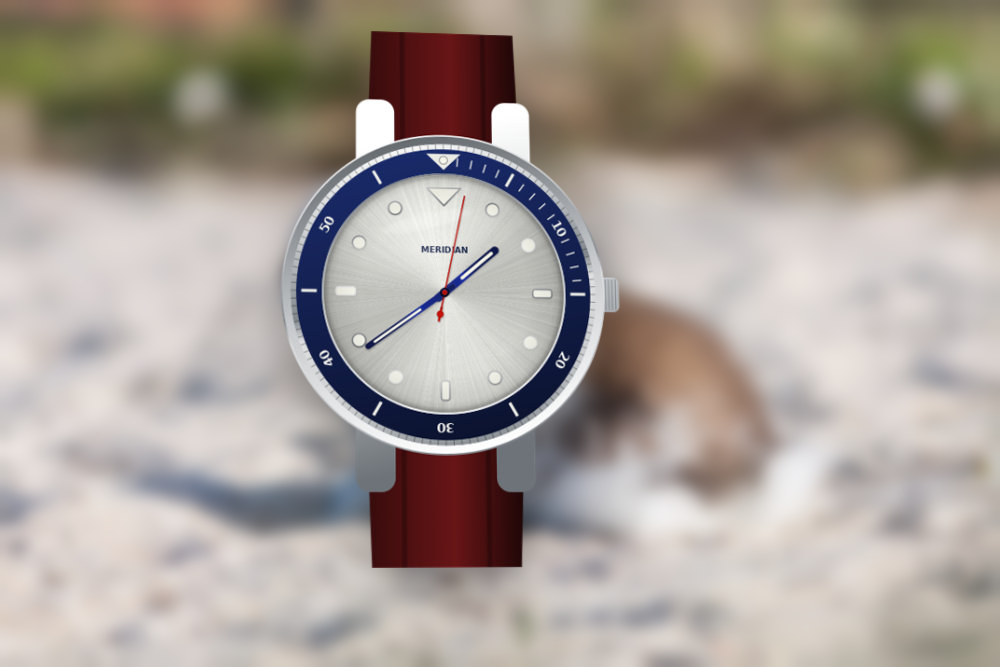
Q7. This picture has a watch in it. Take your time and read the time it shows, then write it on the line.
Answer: 1:39:02
